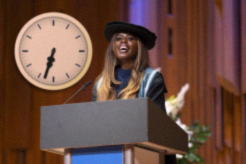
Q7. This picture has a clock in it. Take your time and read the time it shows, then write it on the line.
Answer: 6:33
